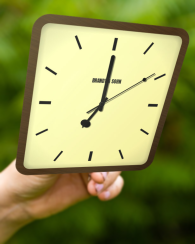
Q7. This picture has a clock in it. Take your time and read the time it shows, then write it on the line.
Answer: 7:00:09
